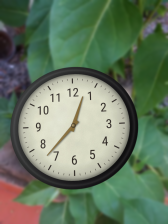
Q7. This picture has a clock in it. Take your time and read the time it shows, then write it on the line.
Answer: 12:37
